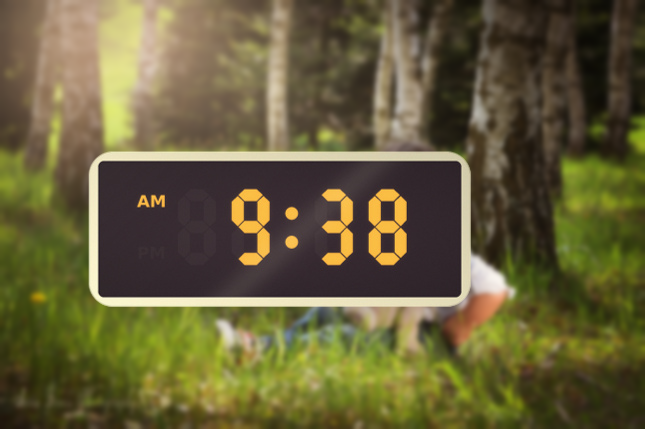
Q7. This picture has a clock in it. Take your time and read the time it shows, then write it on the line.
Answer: 9:38
